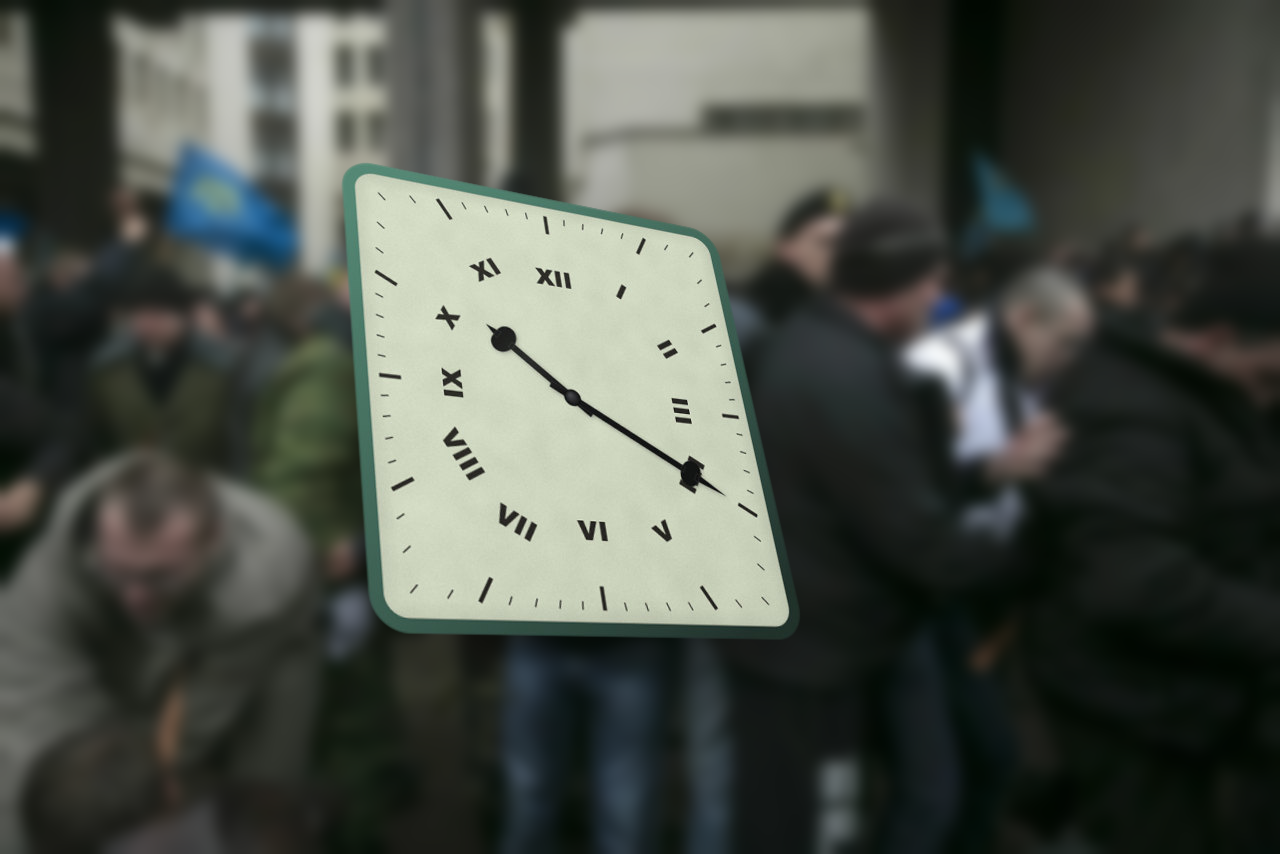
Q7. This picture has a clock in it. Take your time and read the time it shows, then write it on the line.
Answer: 10:20
